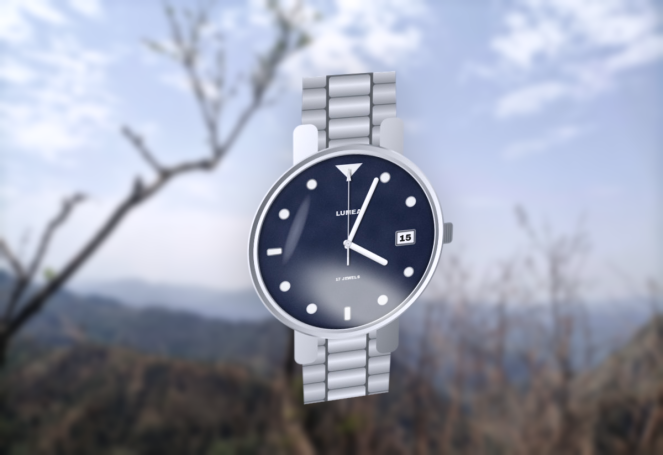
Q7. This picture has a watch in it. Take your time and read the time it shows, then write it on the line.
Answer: 4:04:00
